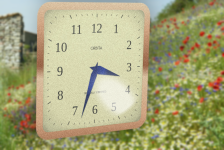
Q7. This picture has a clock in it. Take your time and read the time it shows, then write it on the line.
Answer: 3:33
